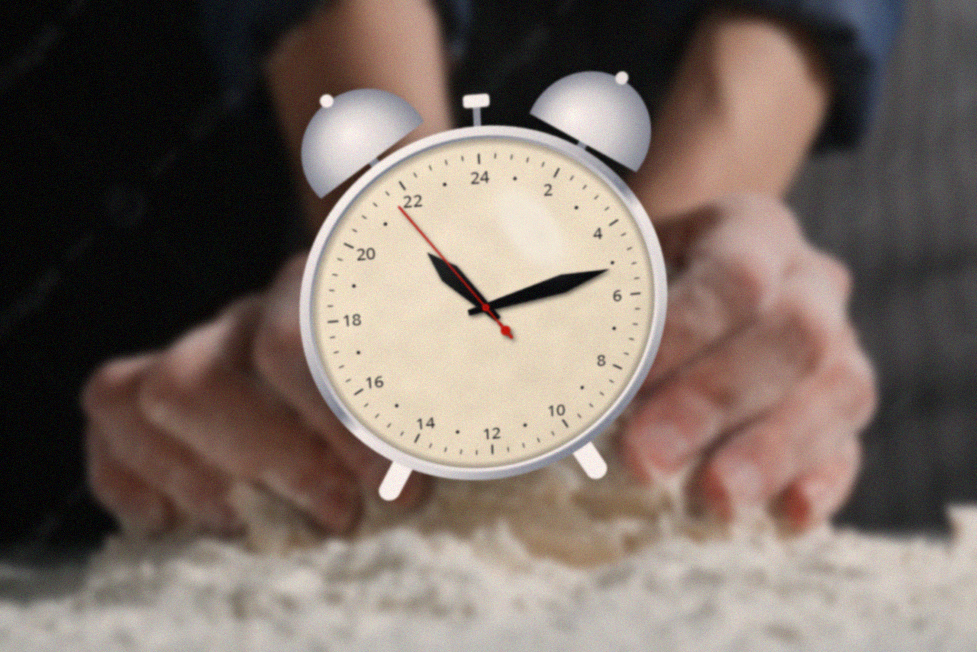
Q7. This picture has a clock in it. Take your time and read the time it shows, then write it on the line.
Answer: 21:12:54
